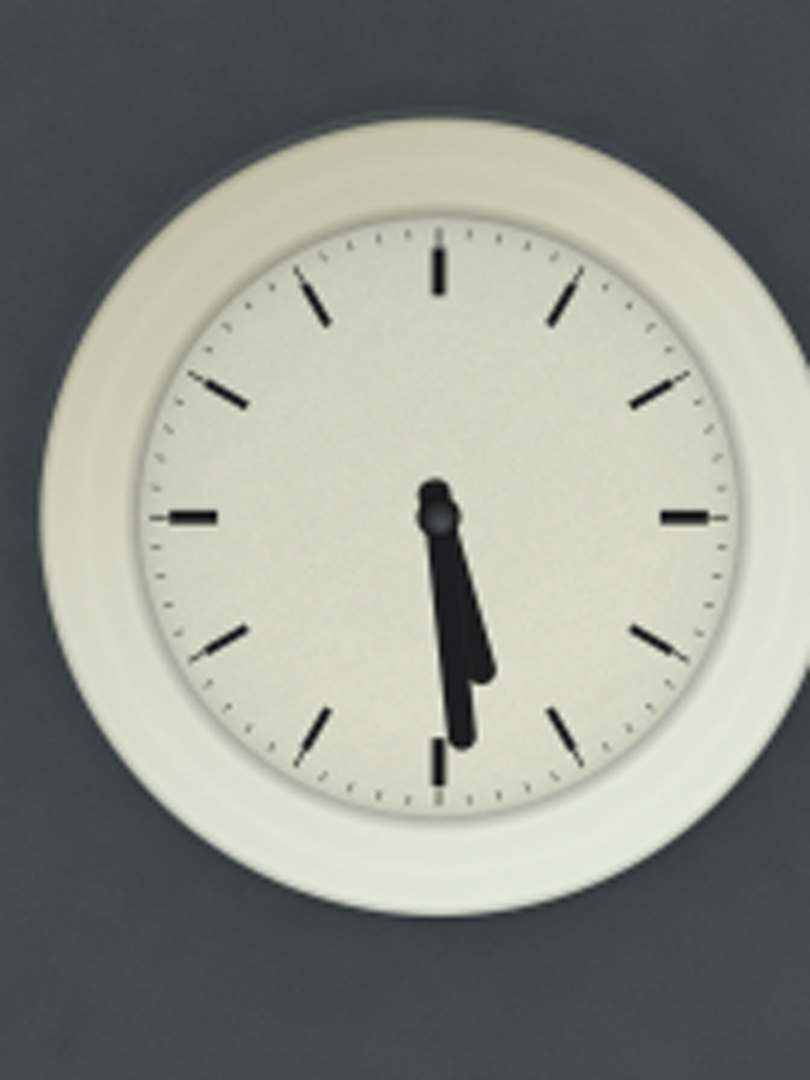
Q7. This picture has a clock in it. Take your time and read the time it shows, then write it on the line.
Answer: 5:29
